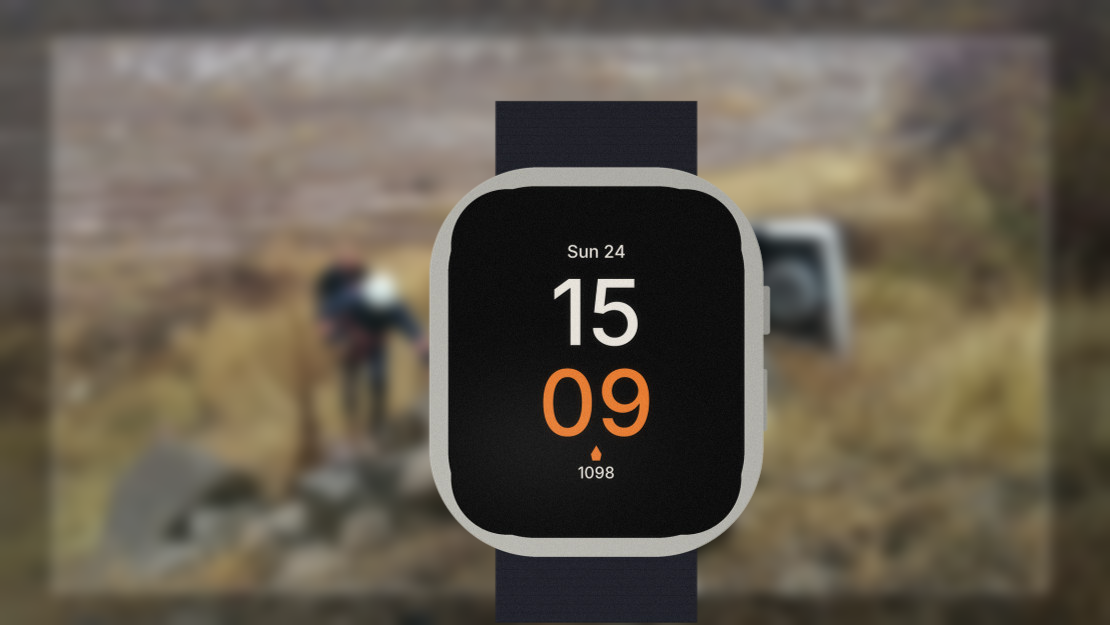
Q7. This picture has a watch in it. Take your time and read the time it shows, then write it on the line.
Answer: 15:09
